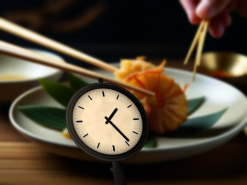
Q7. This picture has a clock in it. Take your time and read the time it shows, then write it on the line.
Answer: 1:24
